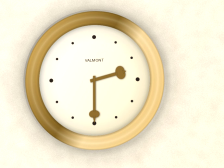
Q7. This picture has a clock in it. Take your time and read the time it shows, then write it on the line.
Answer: 2:30
